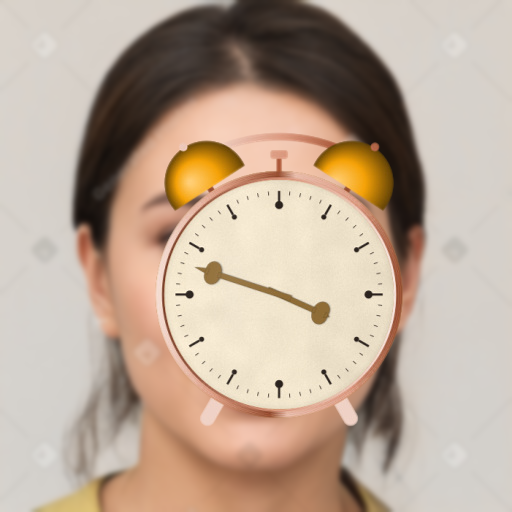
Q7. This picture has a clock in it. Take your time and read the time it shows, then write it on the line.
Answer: 3:48
